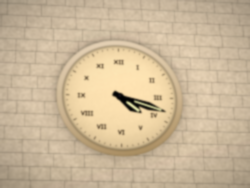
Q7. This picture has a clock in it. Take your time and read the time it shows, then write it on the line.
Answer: 4:18
